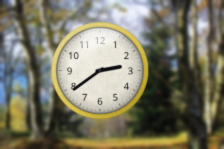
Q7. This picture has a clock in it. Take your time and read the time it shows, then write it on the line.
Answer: 2:39
